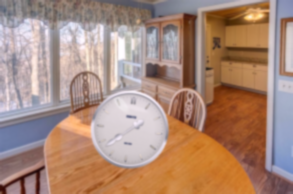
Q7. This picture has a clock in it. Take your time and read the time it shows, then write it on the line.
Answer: 1:38
